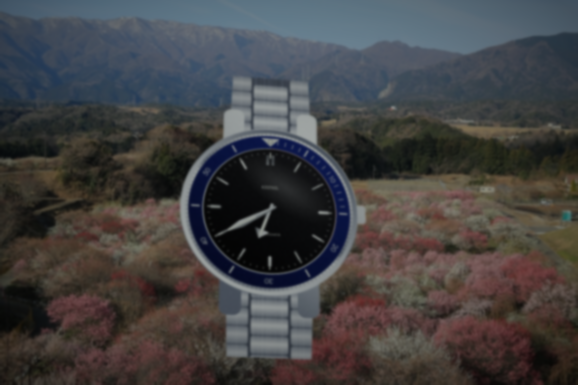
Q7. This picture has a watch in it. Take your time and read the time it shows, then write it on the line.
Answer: 6:40
